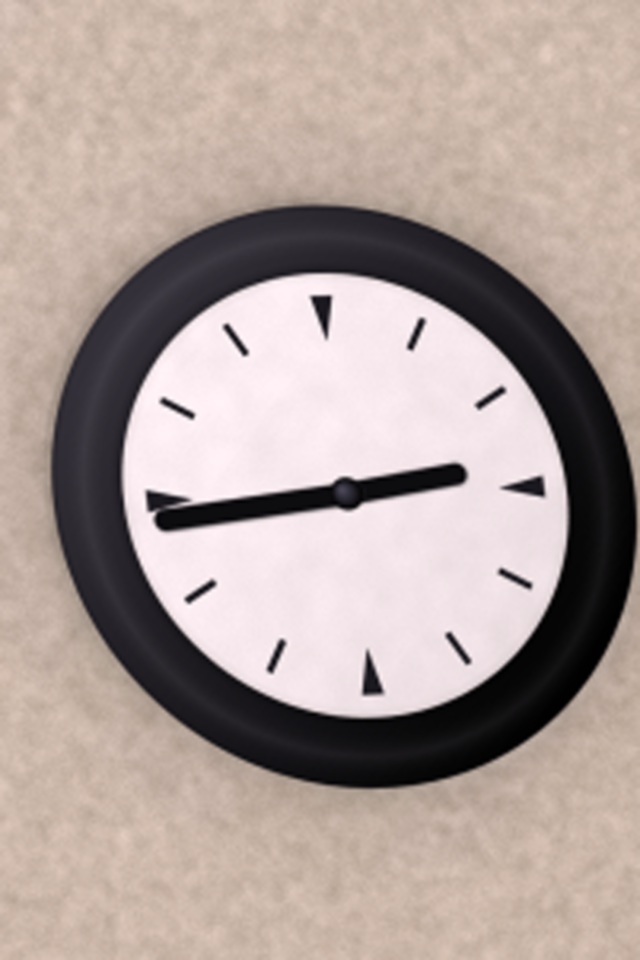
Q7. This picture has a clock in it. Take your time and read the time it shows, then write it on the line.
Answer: 2:44
